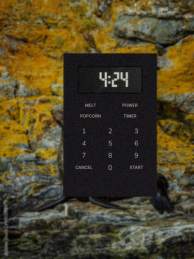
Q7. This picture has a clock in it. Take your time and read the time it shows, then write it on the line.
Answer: 4:24
